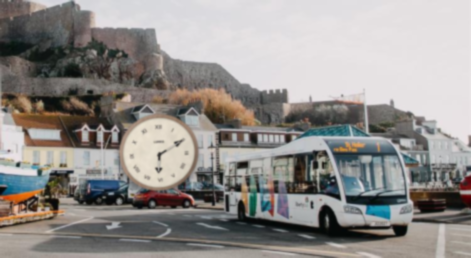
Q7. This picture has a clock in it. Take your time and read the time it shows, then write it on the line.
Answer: 6:10
